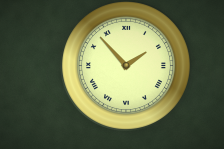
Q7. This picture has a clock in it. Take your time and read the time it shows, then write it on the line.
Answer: 1:53
